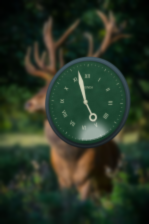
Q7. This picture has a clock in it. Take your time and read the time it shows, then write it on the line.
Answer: 4:57
